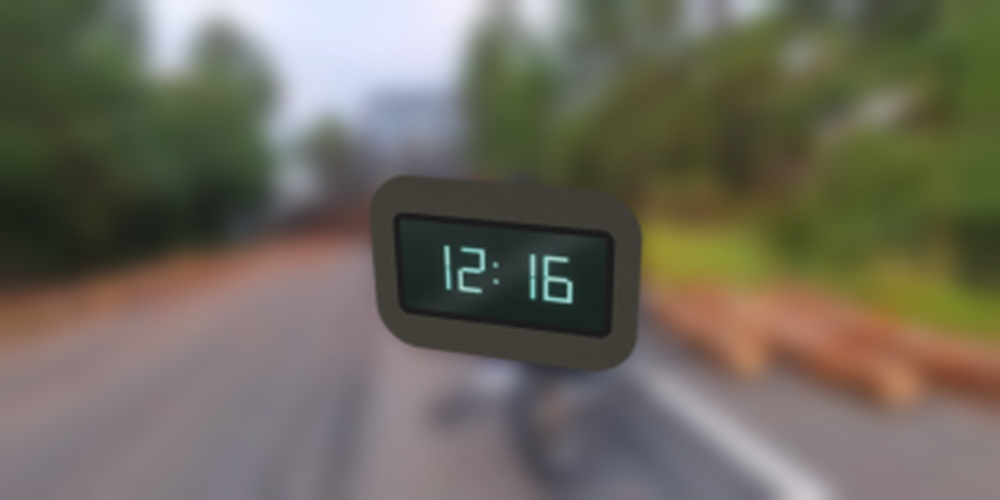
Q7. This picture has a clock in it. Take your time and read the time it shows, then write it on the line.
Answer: 12:16
